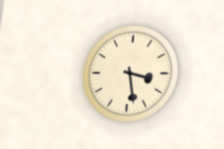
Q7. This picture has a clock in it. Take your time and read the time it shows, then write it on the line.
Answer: 3:28
